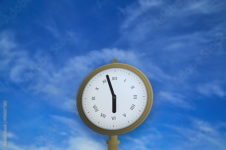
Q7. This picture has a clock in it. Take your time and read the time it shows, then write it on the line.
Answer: 5:57
